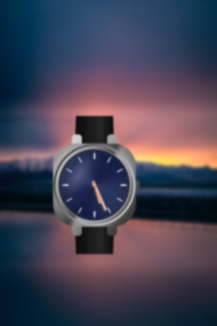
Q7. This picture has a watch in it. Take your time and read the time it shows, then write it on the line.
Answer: 5:26
